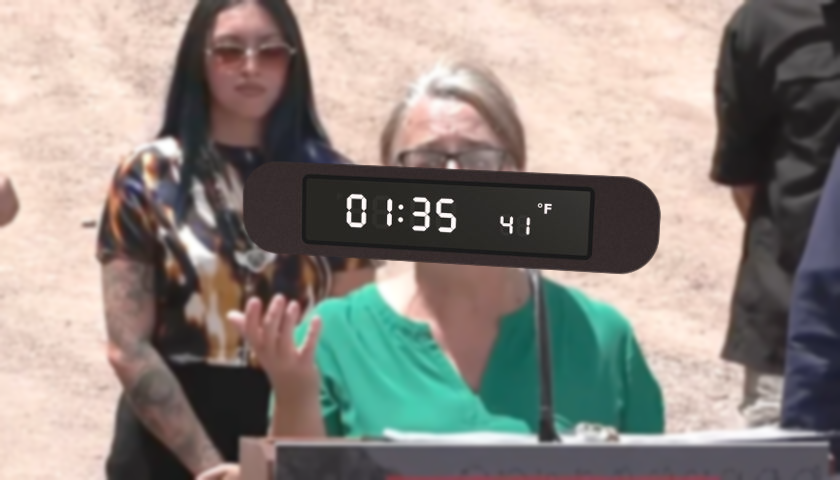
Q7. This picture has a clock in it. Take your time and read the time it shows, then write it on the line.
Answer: 1:35
